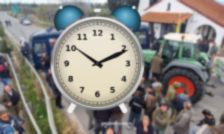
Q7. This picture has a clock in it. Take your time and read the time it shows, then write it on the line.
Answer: 10:11
